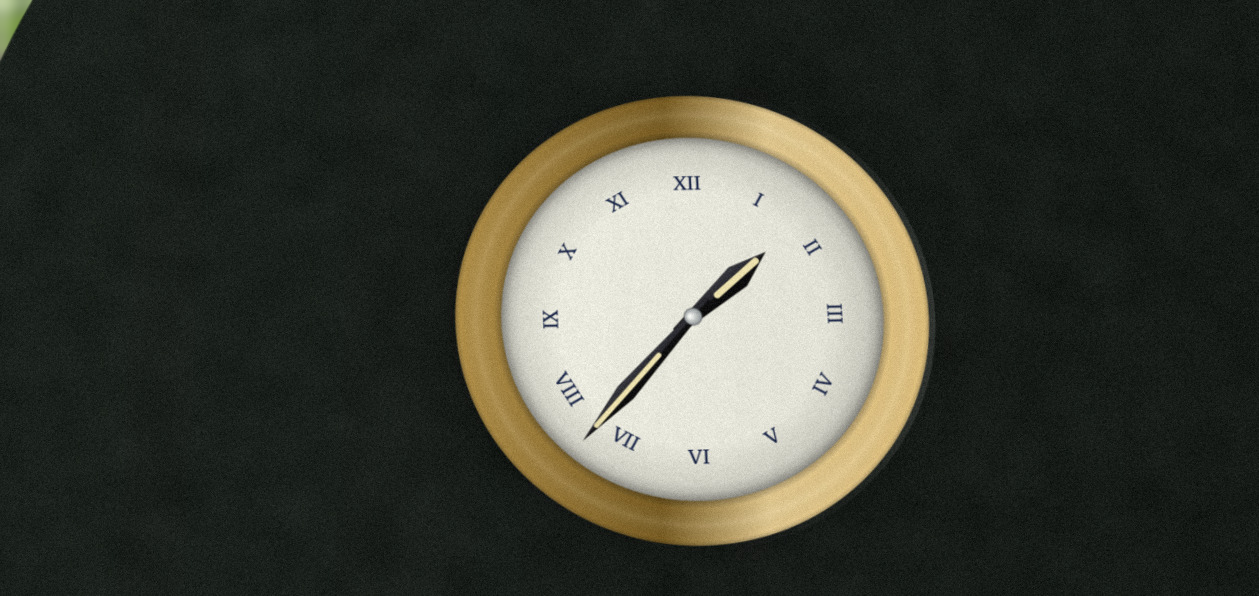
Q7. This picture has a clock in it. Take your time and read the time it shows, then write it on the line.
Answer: 1:37
